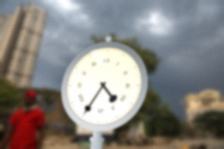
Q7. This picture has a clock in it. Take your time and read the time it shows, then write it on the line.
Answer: 4:35
